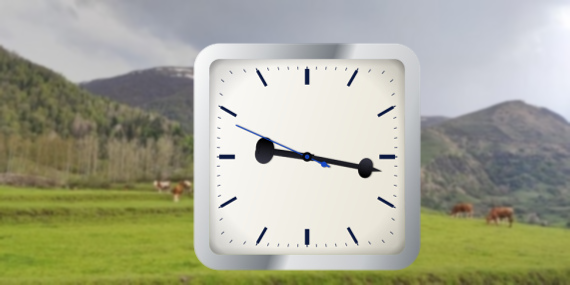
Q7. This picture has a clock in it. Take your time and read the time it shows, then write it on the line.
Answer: 9:16:49
